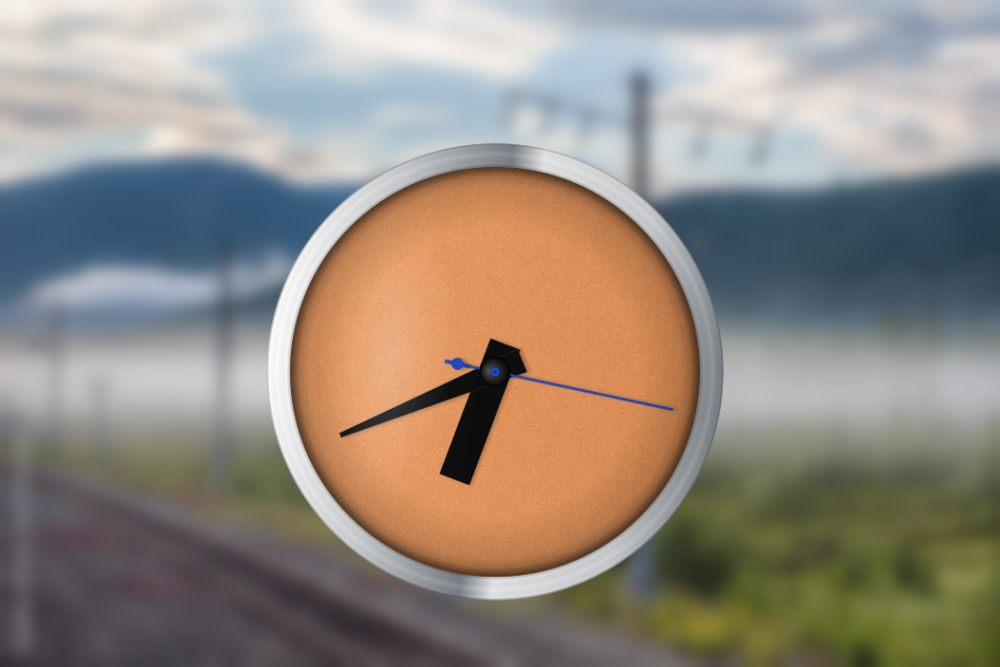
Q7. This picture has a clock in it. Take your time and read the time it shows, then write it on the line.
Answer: 6:41:17
